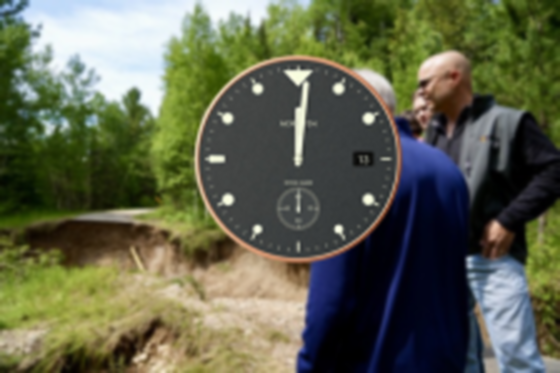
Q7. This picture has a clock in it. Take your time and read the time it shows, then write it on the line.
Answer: 12:01
